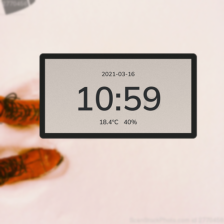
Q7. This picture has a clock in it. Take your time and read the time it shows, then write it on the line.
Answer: 10:59
